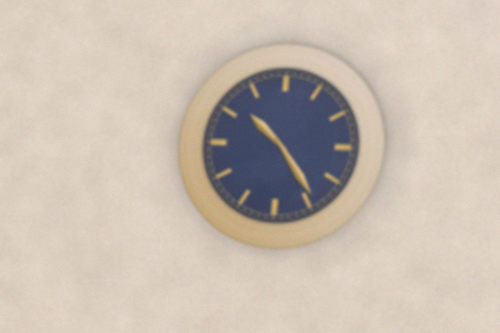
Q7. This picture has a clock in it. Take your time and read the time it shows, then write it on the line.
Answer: 10:24
